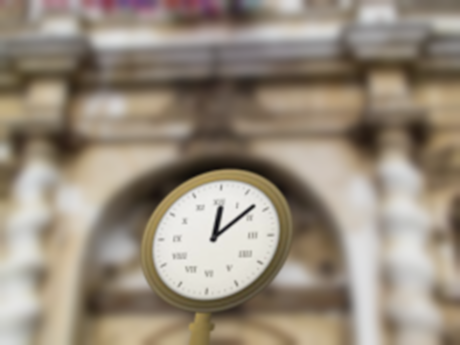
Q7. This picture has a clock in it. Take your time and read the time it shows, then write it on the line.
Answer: 12:08
